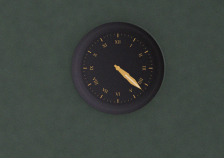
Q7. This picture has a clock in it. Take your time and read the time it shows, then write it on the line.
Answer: 4:22
